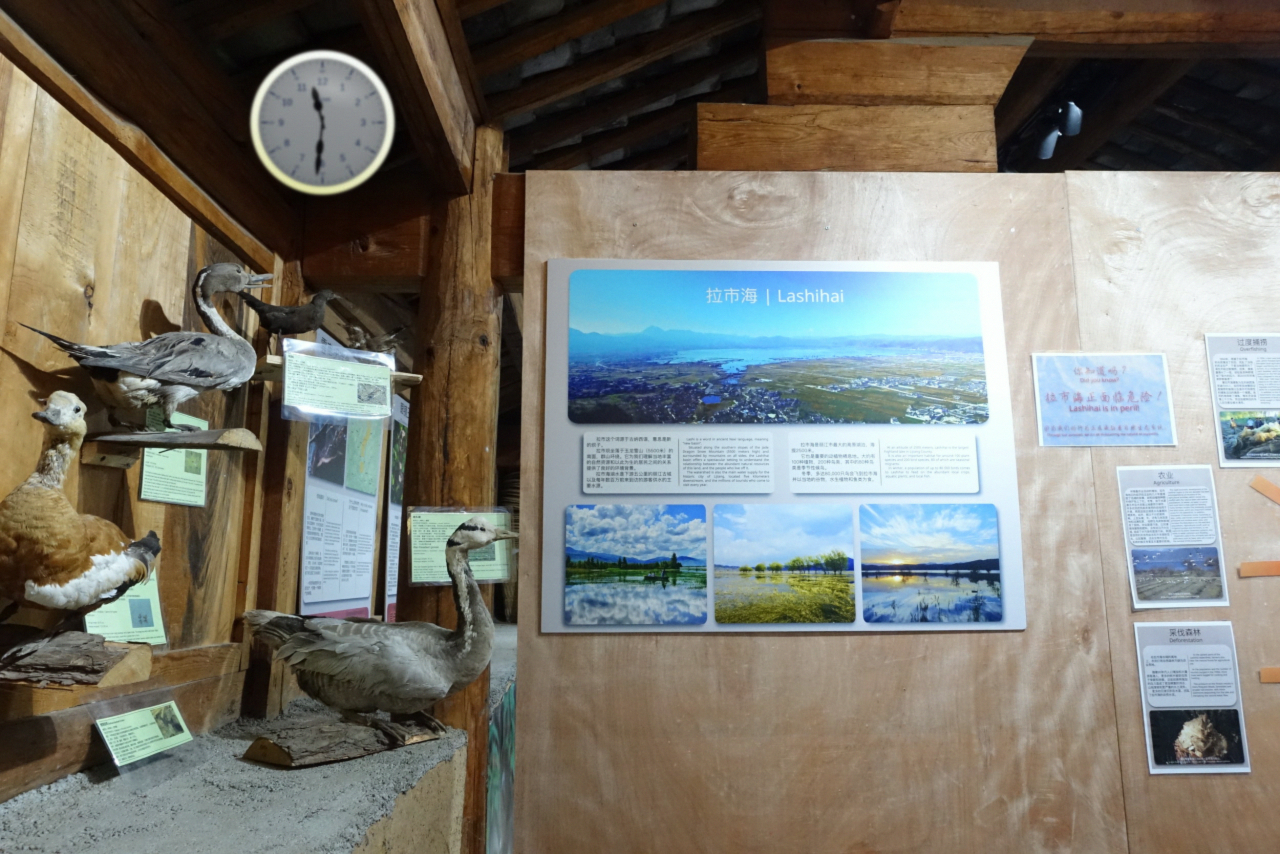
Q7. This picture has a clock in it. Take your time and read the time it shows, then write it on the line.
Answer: 11:31
